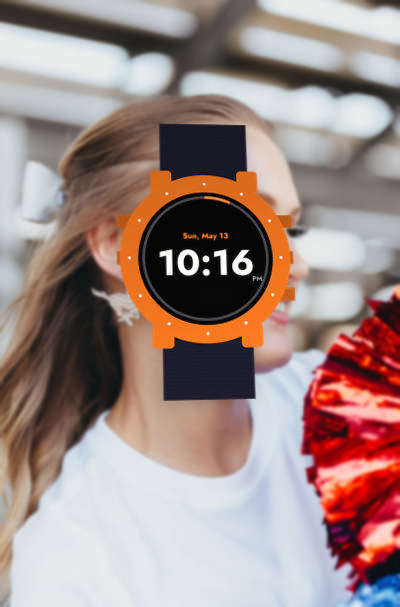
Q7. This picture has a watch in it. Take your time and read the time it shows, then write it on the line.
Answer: 10:16
